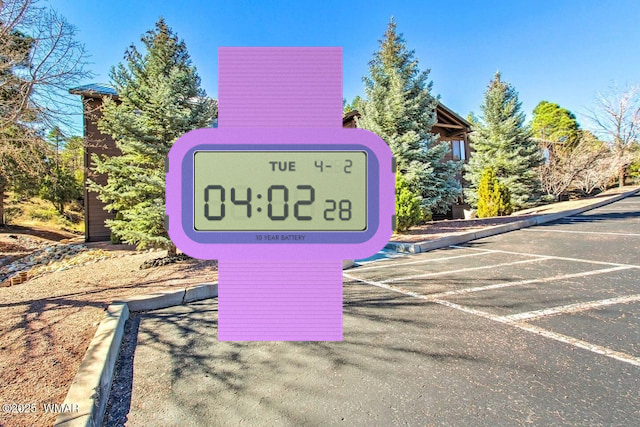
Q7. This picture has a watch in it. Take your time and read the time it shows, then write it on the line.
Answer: 4:02:28
